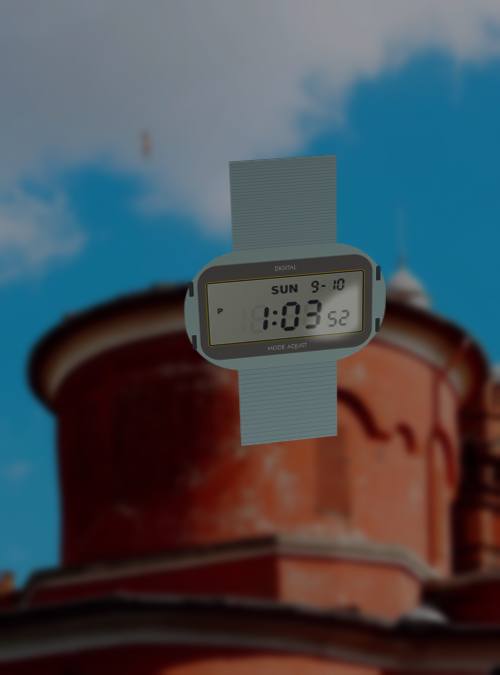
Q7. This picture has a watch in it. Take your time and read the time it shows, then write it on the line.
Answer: 1:03:52
